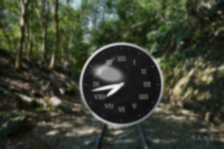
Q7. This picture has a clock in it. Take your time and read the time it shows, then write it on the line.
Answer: 7:43
